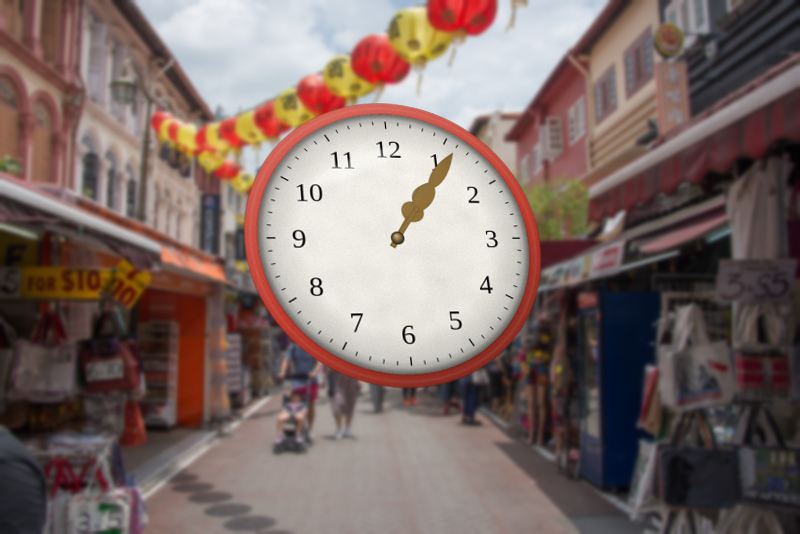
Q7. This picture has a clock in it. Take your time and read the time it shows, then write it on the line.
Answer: 1:06
